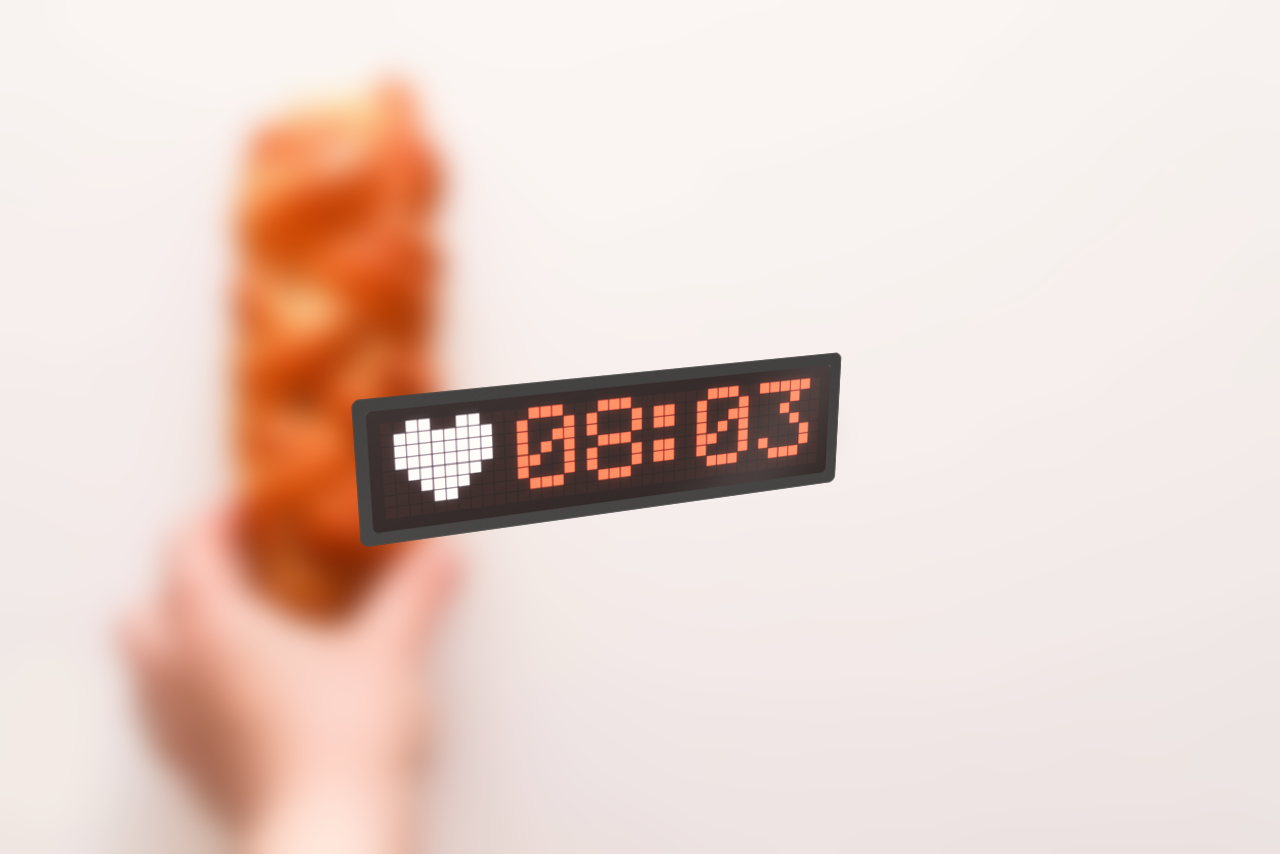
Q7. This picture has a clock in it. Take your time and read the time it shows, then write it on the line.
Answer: 8:03
